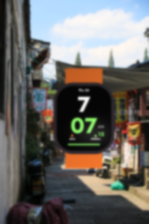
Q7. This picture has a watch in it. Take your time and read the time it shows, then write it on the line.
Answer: 7:07
